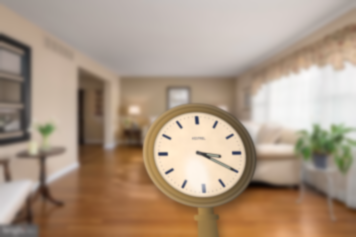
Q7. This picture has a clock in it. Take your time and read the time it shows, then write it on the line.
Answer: 3:20
